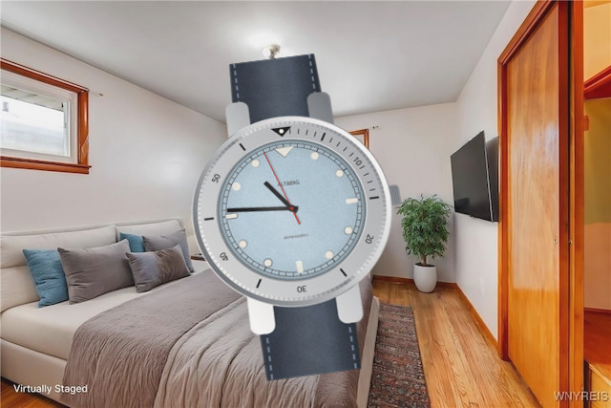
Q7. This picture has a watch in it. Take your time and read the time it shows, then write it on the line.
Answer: 10:45:57
